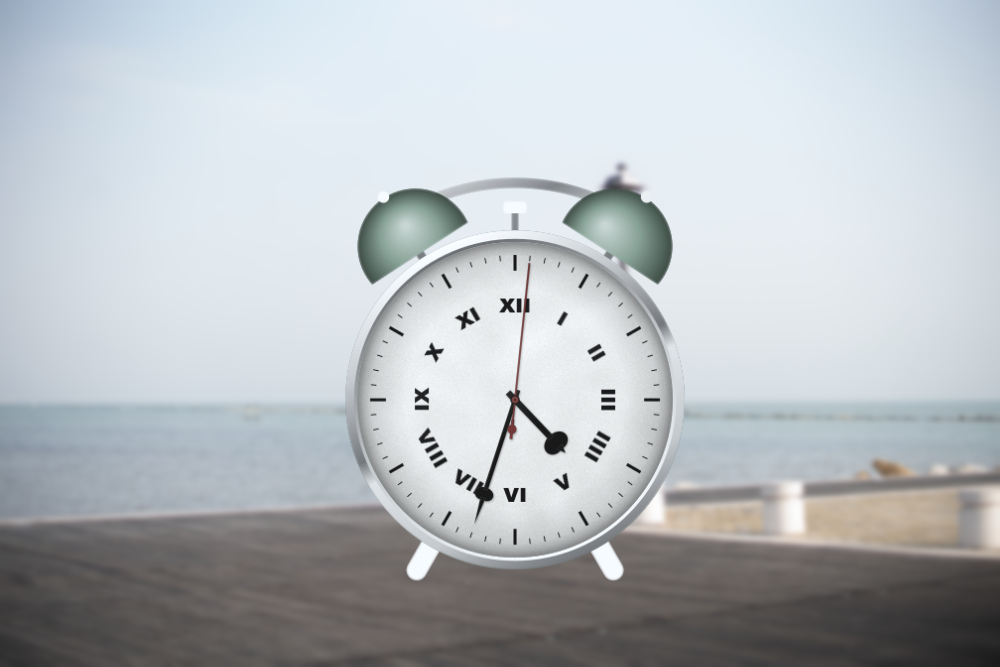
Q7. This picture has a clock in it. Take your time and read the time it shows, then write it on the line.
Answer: 4:33:01
